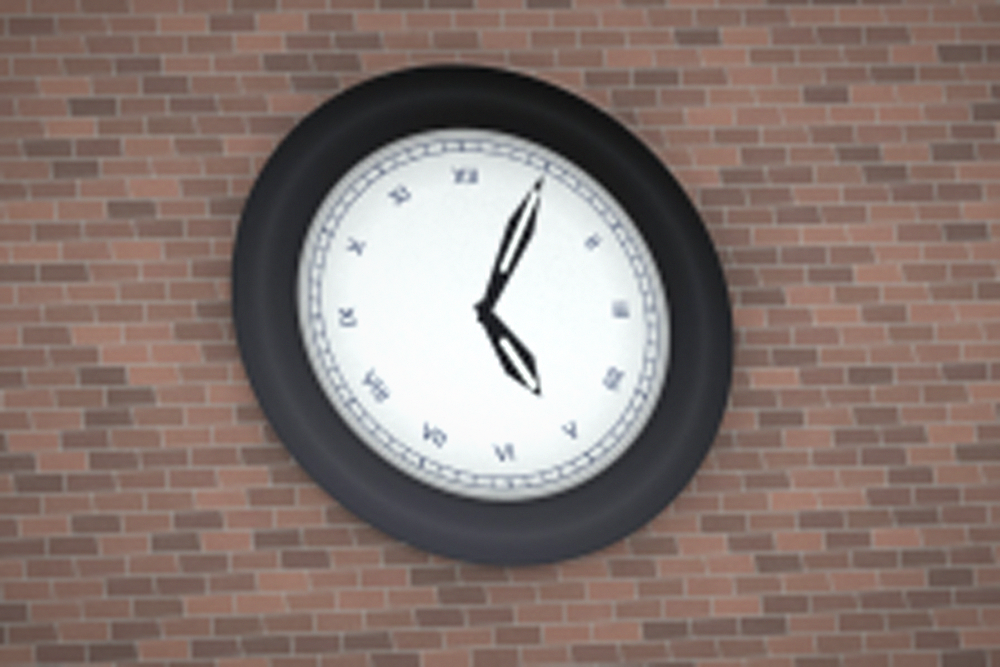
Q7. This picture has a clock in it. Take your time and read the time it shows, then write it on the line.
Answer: 5:05
